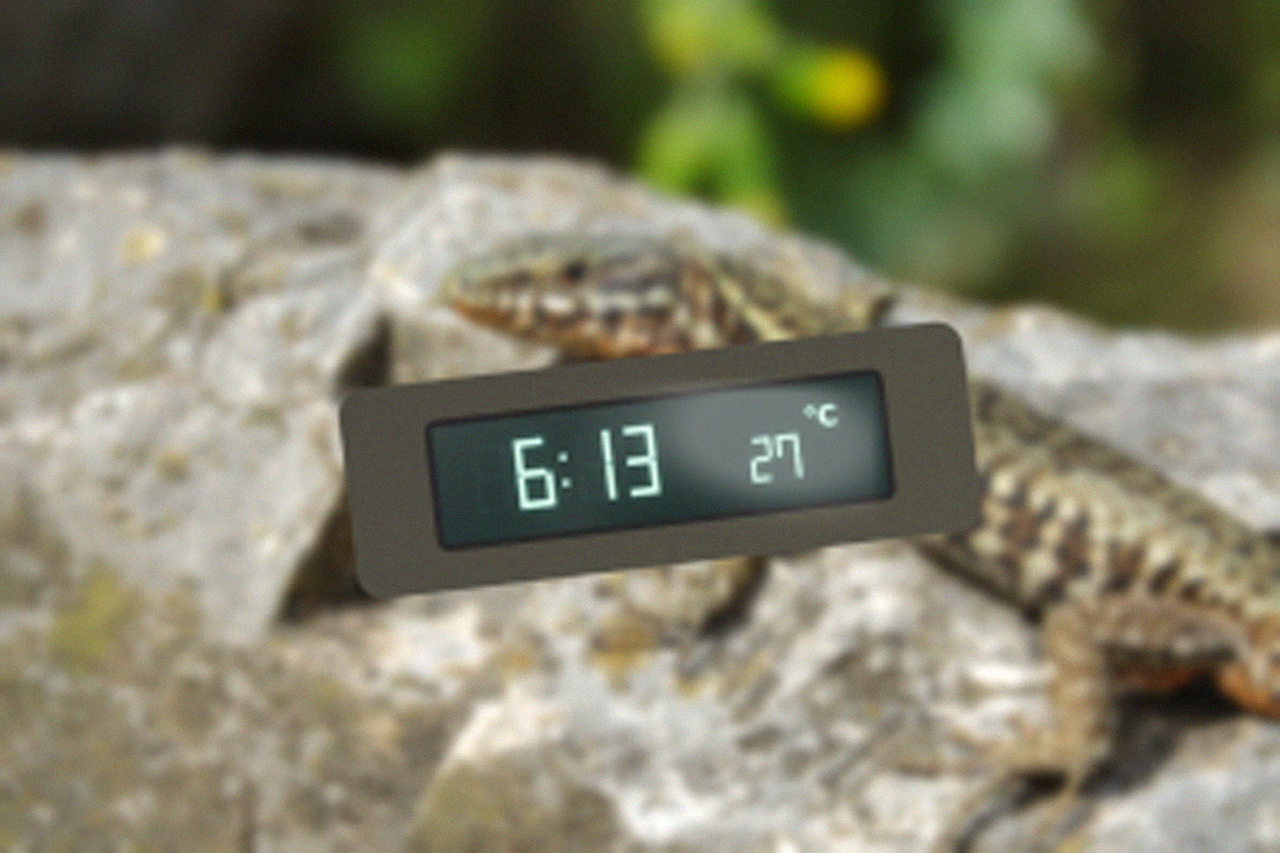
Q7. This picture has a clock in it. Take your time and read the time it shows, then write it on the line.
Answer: 6:13
